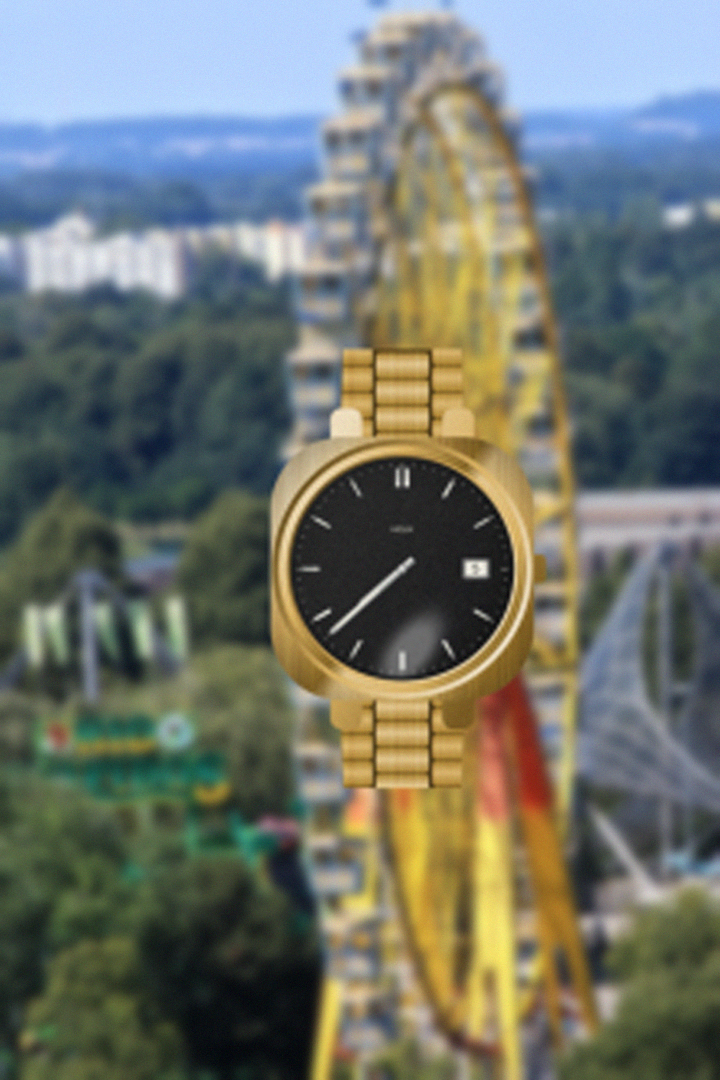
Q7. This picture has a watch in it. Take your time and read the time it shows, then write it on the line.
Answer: 7:38
